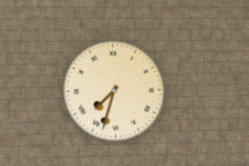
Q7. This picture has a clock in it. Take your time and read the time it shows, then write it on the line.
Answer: 7:33
